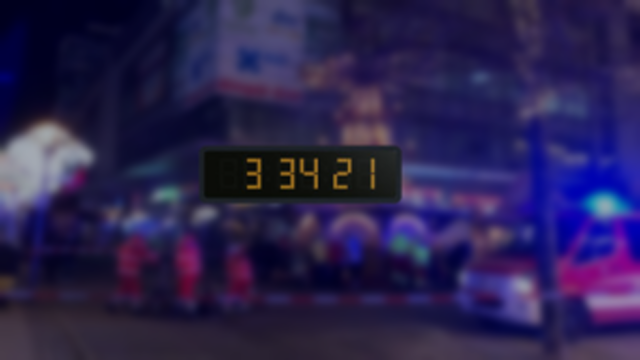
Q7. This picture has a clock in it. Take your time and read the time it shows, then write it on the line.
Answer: 3:34:21
